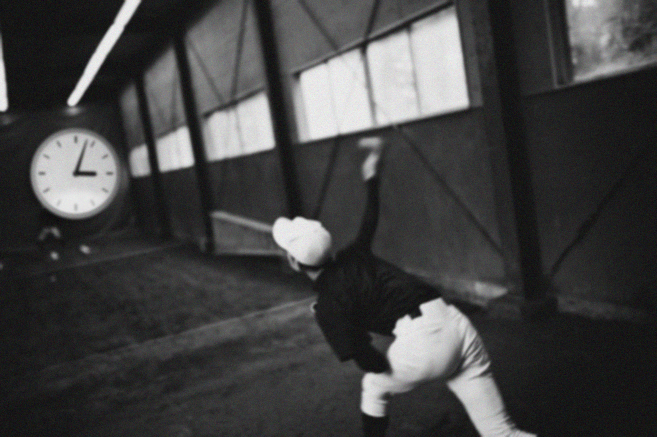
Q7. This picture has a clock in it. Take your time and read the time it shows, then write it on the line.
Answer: 3:03
